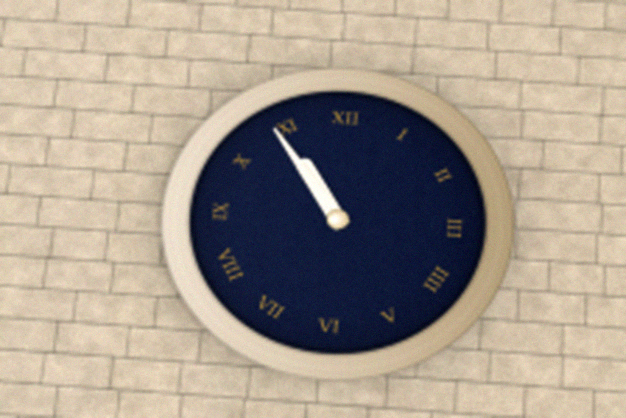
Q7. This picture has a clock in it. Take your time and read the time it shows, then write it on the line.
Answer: 10:54
